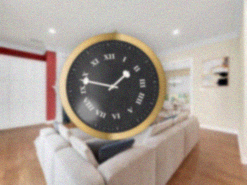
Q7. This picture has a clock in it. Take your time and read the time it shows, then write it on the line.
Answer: 1:48
